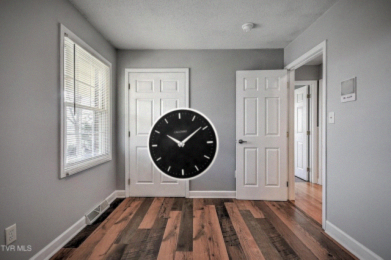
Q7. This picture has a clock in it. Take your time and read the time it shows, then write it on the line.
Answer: 10:09
